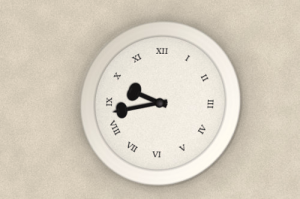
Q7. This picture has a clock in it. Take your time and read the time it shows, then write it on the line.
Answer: 9:43
